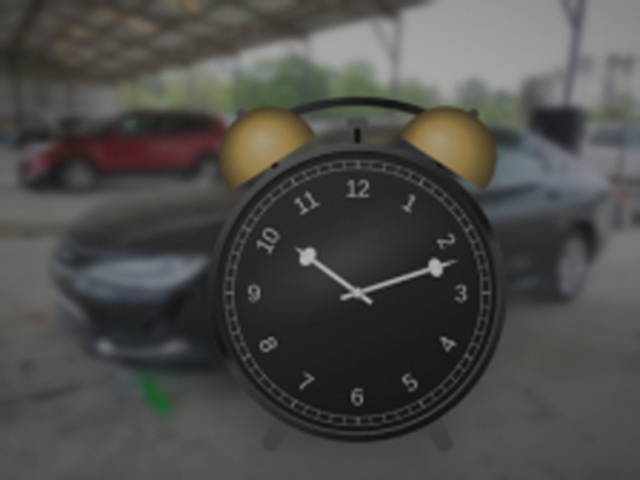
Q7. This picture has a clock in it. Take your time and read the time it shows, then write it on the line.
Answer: 10:12
